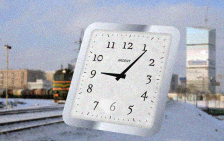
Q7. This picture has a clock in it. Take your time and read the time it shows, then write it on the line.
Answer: 9:06
